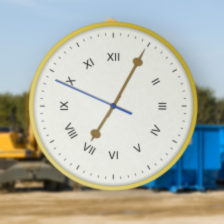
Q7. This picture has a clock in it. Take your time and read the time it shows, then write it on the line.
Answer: 7:04:49
